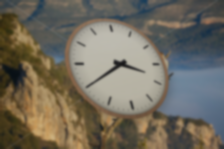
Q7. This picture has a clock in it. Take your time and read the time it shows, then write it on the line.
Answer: 3:40
